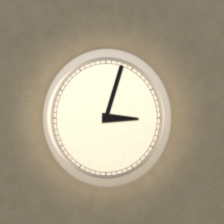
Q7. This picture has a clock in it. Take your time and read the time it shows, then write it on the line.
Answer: 3:03
